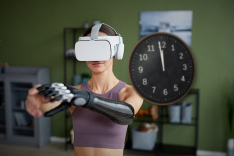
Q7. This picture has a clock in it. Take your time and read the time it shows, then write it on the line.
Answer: 11:59
